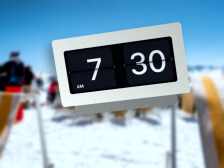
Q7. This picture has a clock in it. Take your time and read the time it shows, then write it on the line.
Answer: 7:30
